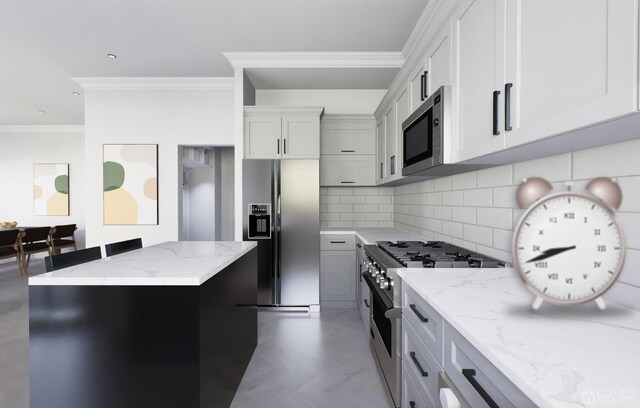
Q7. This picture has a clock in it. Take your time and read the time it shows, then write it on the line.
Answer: 8:42
